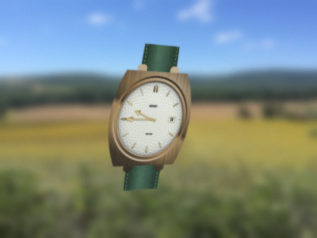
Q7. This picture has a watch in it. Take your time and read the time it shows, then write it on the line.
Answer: 9:45
